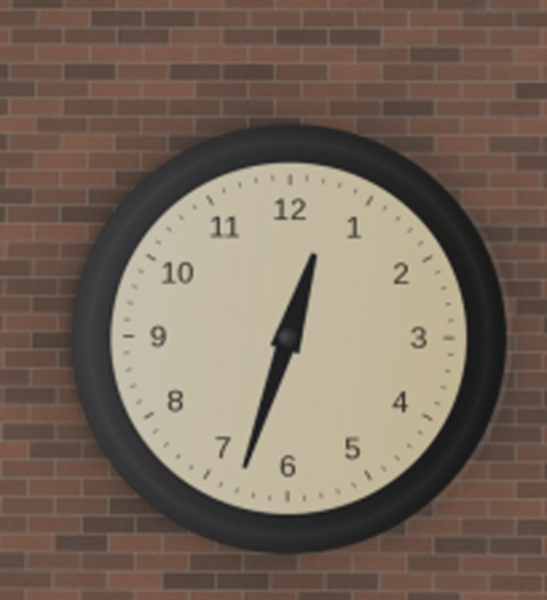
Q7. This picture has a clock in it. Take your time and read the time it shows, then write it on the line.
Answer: 12:33
